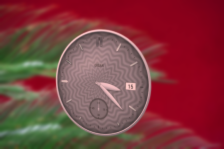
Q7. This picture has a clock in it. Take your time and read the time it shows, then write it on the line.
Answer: 3:22
